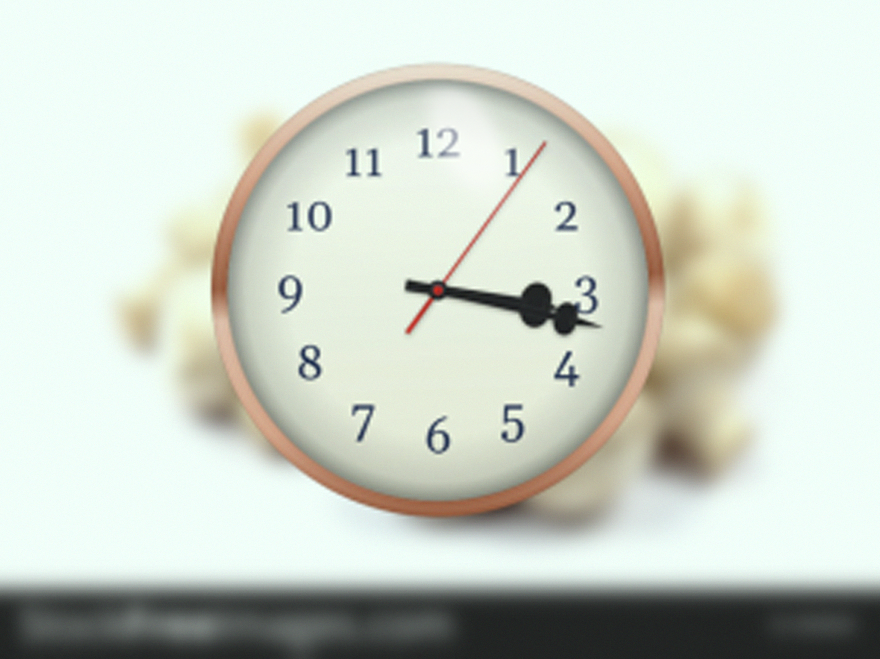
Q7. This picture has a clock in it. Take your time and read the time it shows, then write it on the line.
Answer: 3:17:06
